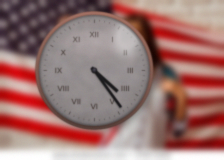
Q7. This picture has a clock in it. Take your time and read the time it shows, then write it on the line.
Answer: 4:24
